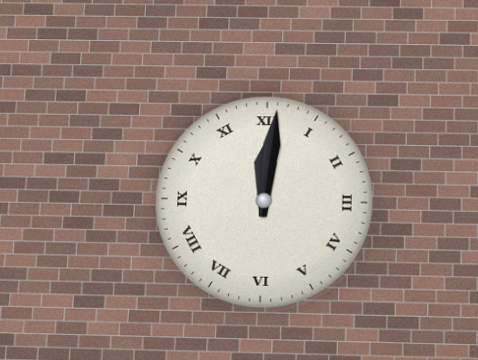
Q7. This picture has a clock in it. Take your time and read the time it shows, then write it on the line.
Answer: 12:01
